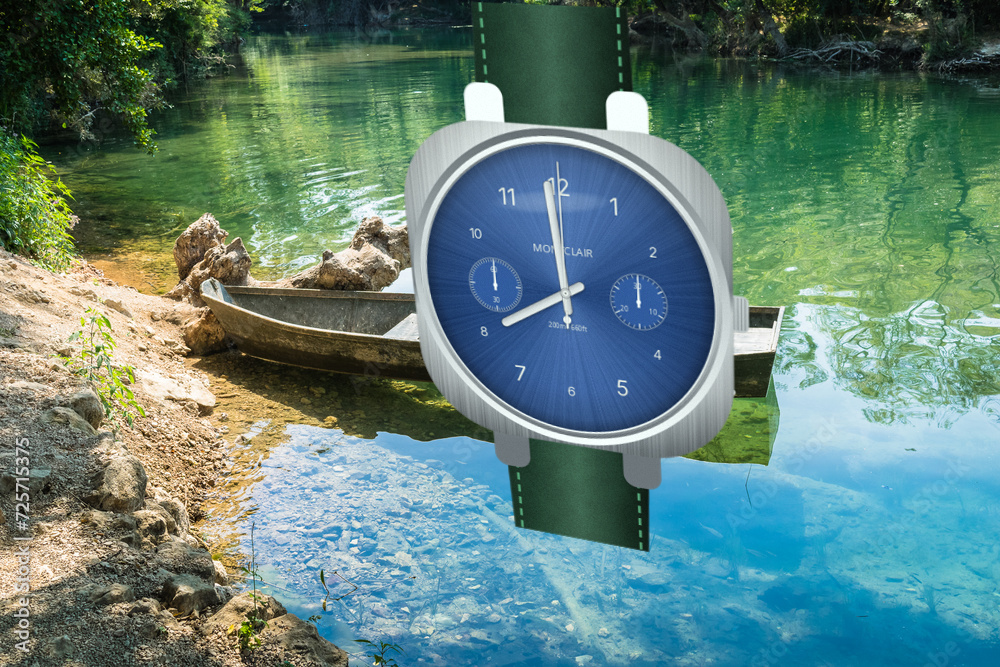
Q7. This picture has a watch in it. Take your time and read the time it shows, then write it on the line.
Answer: 7:59
